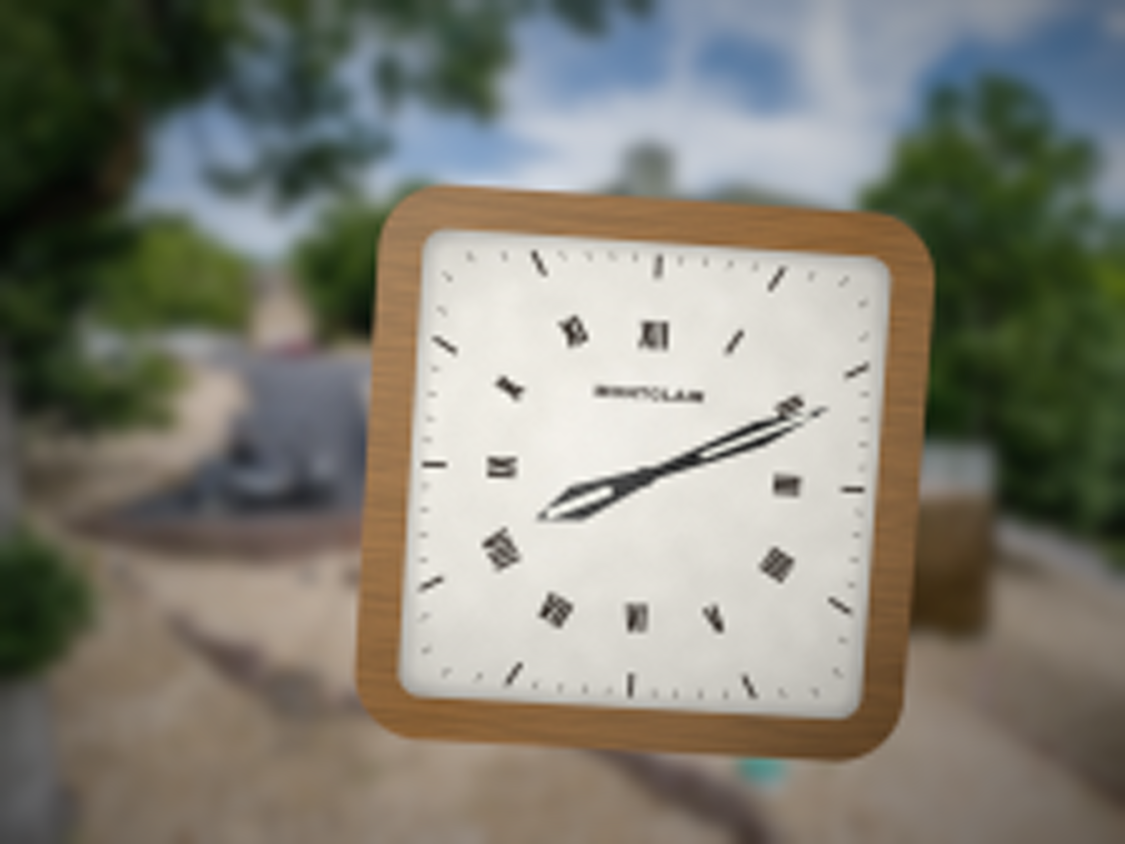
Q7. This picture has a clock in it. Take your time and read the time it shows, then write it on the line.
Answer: 8:11
